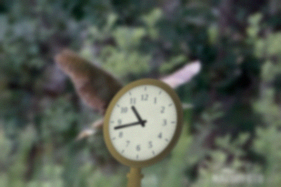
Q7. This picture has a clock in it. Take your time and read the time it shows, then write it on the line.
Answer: 10:43
